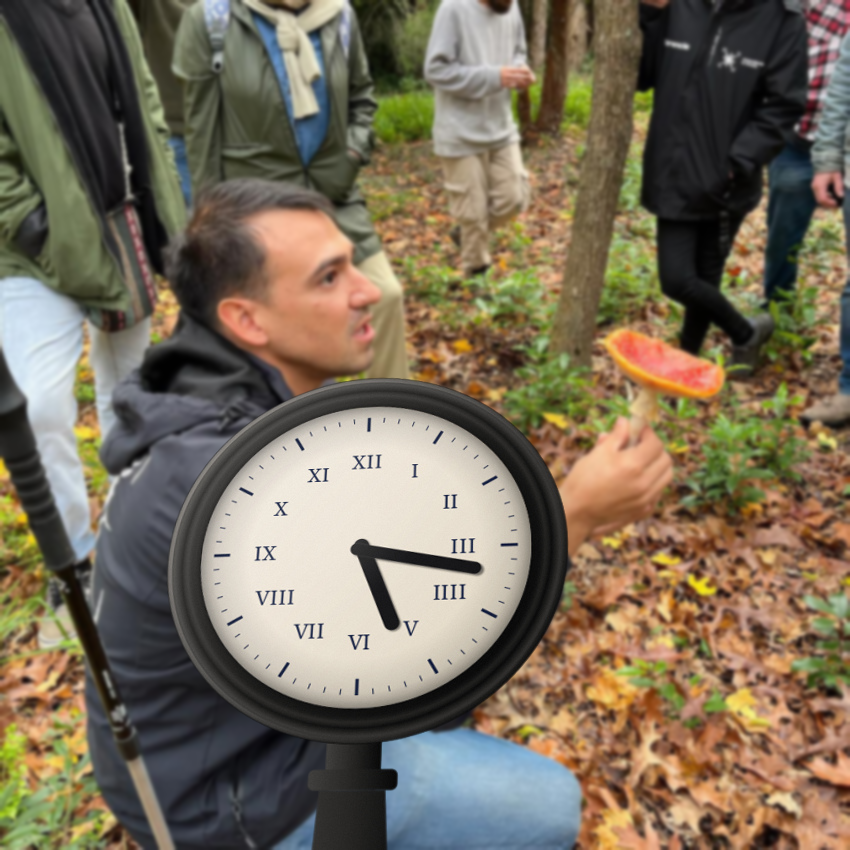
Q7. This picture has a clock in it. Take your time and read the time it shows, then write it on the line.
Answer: 5:17
